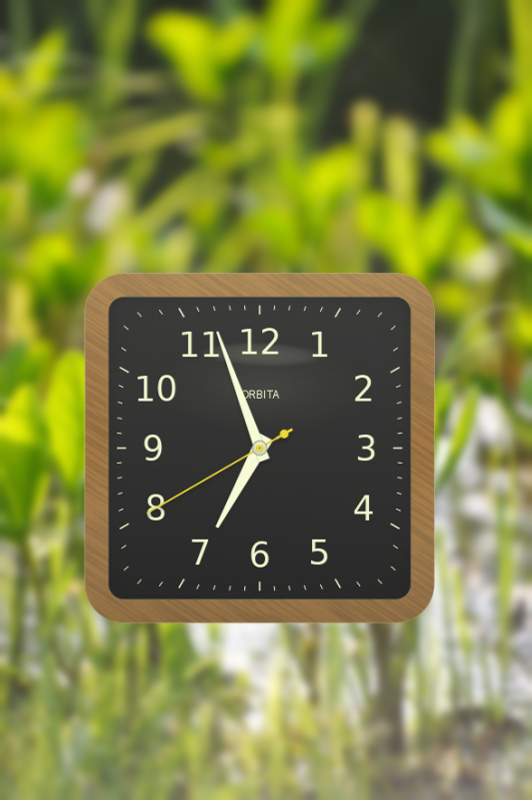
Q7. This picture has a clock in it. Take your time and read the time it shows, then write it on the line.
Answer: 6:56:40
